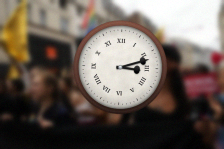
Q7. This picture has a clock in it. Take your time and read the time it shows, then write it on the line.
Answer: 3:12
